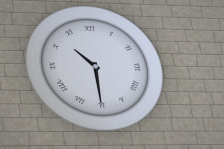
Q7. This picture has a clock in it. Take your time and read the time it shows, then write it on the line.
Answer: 10:30
